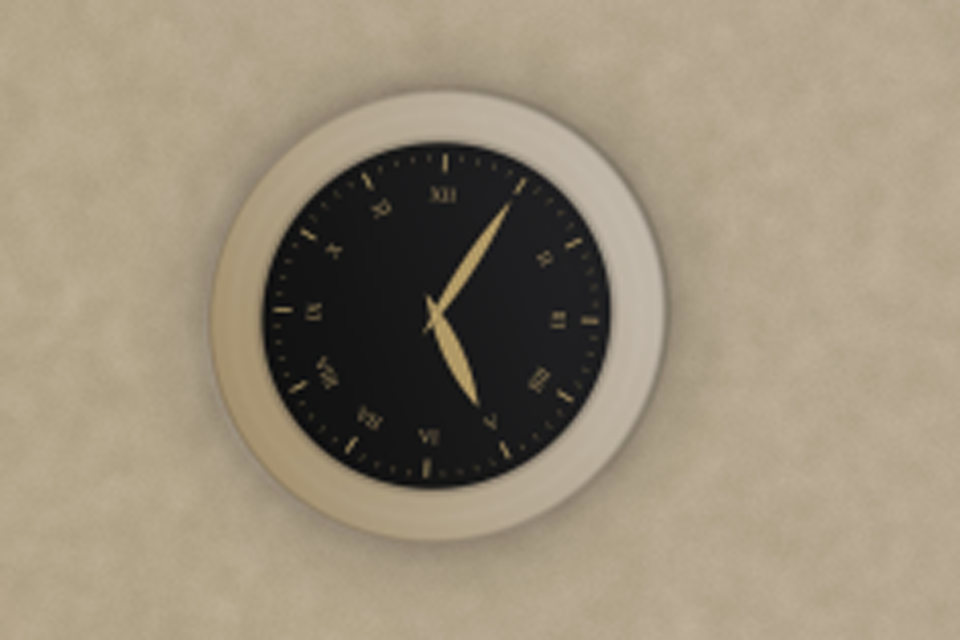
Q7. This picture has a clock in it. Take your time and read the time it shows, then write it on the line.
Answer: 5:05
